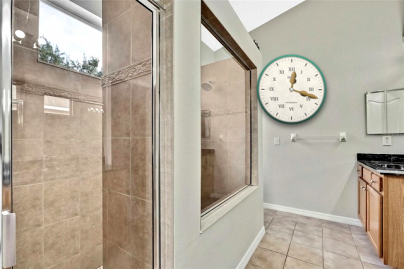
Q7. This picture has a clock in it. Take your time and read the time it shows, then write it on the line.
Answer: 12:18
